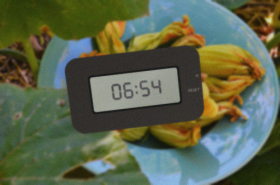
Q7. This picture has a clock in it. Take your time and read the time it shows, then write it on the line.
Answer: 6:54
